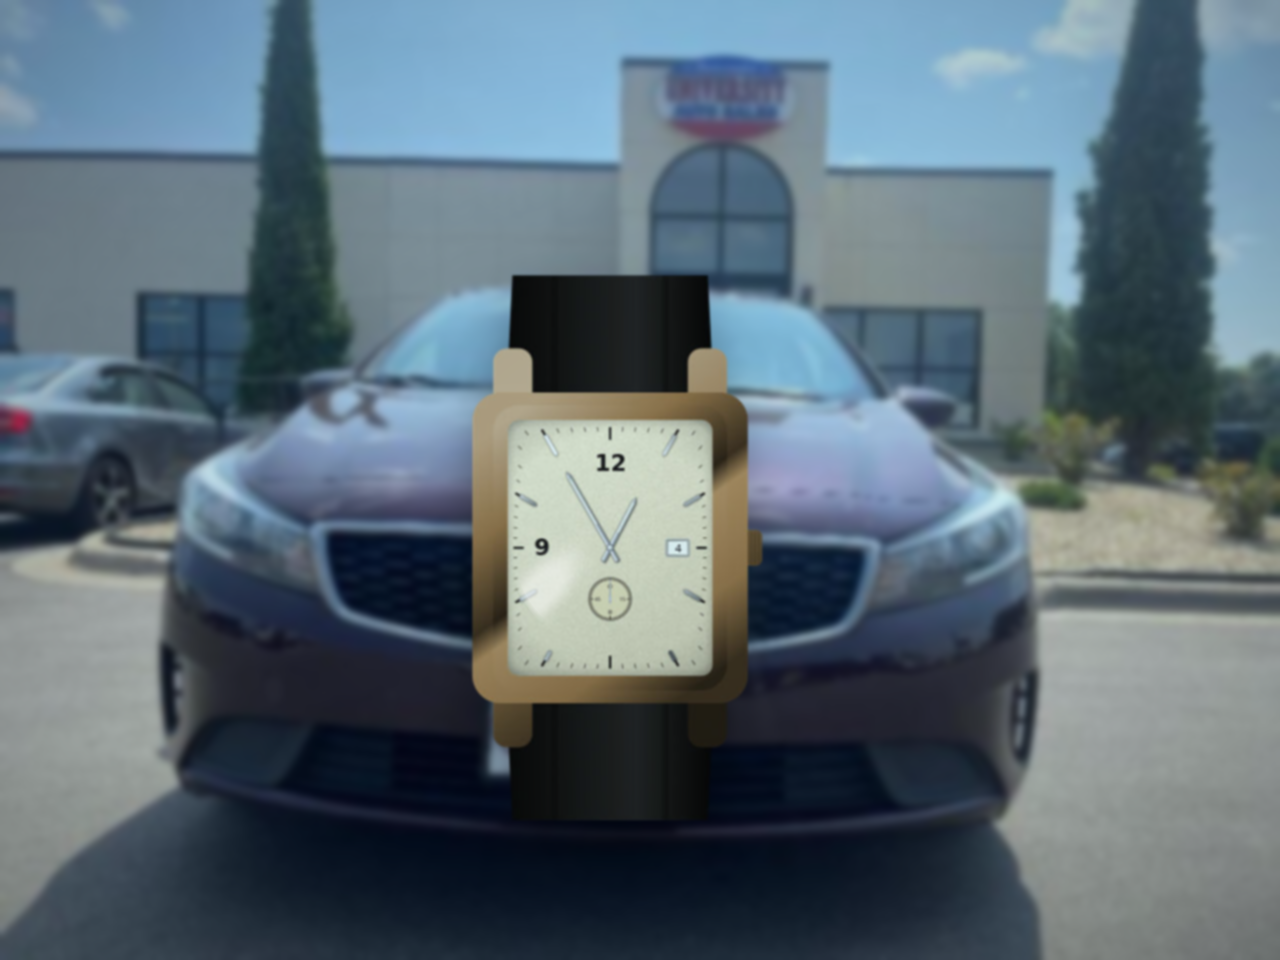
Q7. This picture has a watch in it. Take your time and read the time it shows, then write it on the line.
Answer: 12:55
